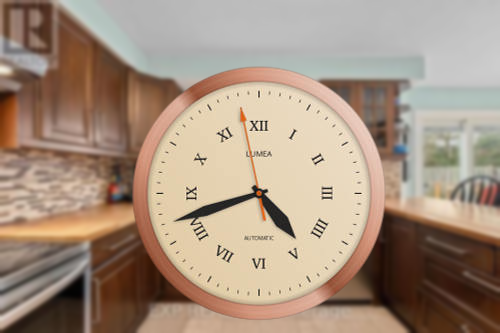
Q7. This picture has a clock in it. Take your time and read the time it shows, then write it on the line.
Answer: 4:41:58
